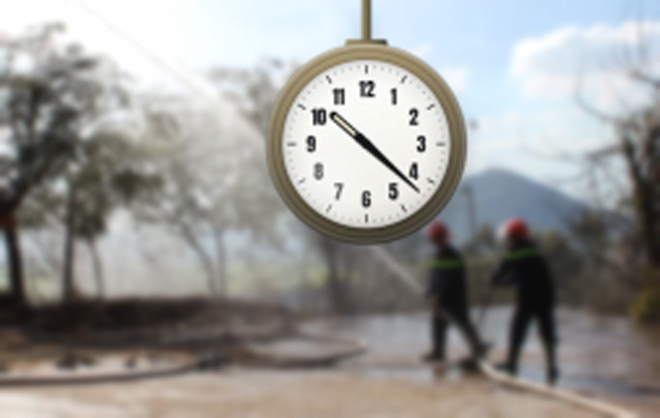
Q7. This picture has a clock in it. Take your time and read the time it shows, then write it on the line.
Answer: 10:22
